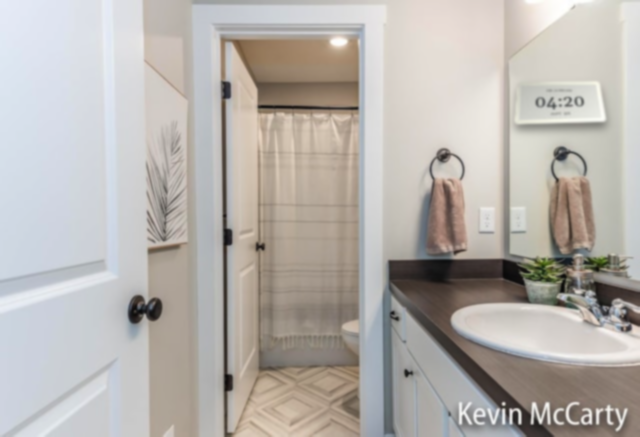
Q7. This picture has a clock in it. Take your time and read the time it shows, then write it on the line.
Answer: 4:20
